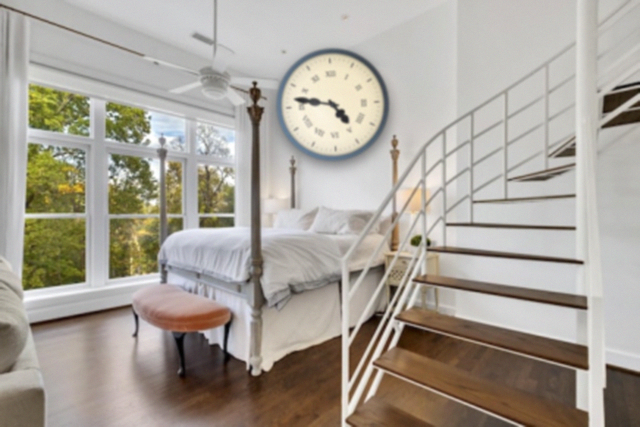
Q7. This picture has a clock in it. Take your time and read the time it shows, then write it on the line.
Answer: 4:47
